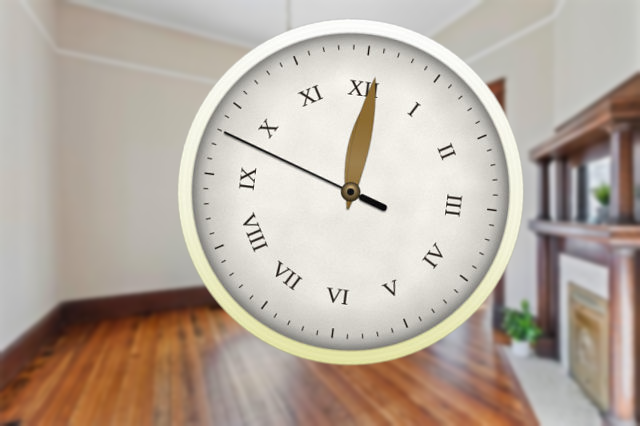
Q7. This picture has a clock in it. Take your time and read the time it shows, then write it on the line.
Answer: 12:00:48
